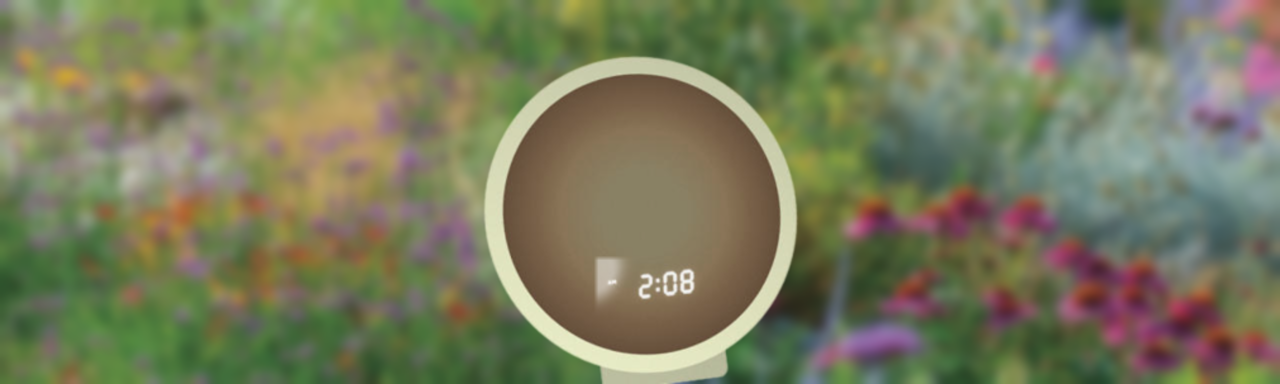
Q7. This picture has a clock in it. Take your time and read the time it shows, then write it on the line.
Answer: 2:08
